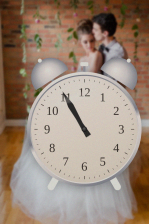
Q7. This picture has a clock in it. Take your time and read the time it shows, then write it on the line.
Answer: 10:55
